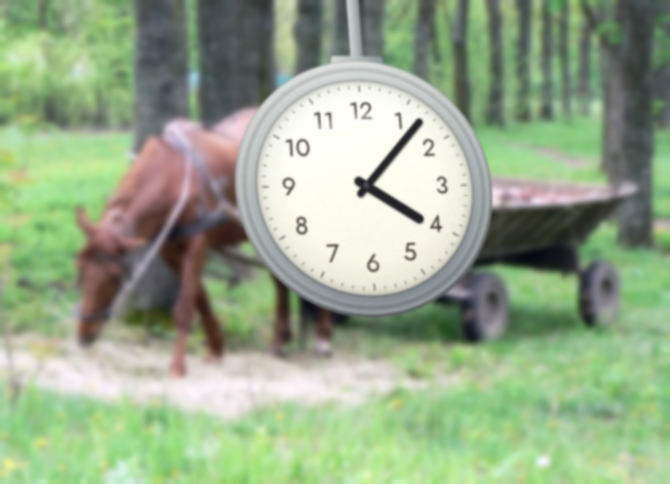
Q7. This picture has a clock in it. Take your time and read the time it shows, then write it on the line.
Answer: 4:07
